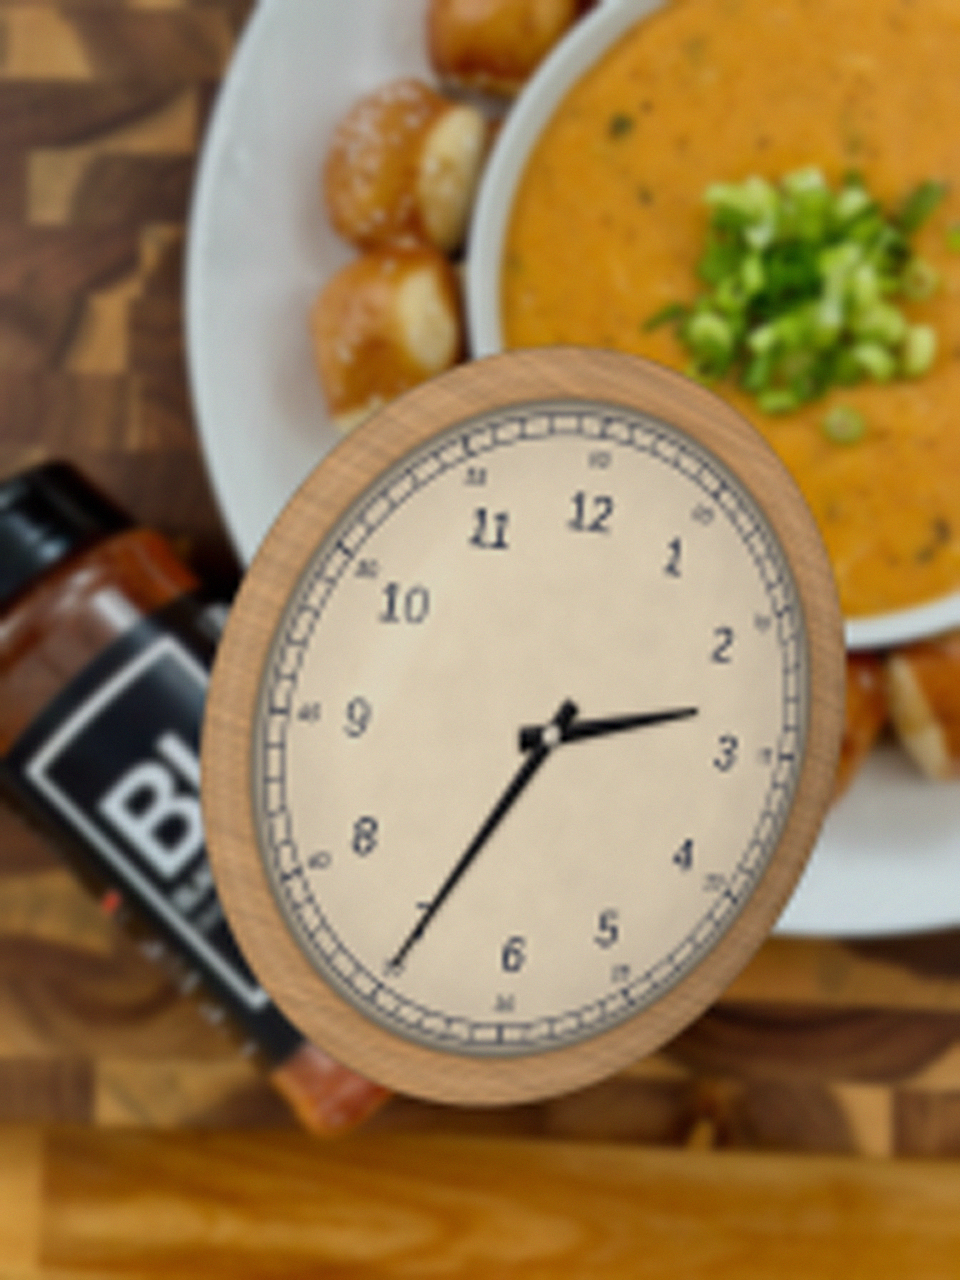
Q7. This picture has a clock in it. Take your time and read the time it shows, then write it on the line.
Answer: 2:35
